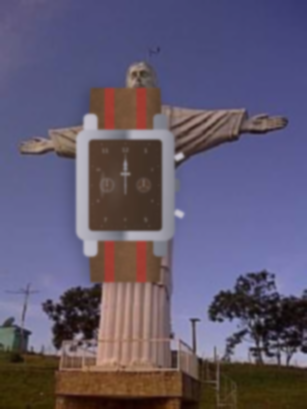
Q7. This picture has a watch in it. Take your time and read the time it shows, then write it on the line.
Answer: 12:00
